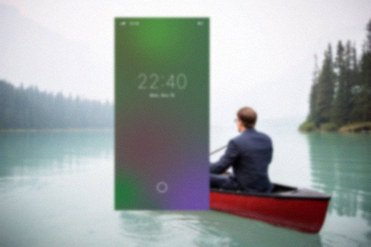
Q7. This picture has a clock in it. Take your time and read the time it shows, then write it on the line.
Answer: 22:40
